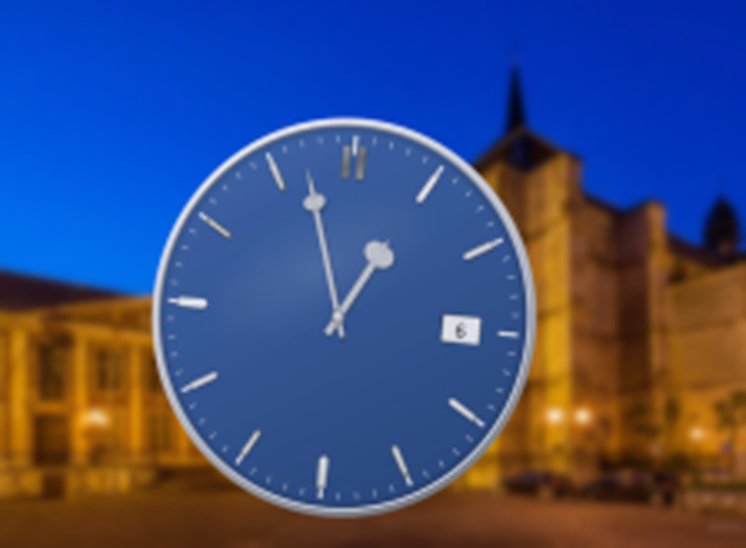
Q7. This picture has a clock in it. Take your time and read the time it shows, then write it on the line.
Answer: 12:57
